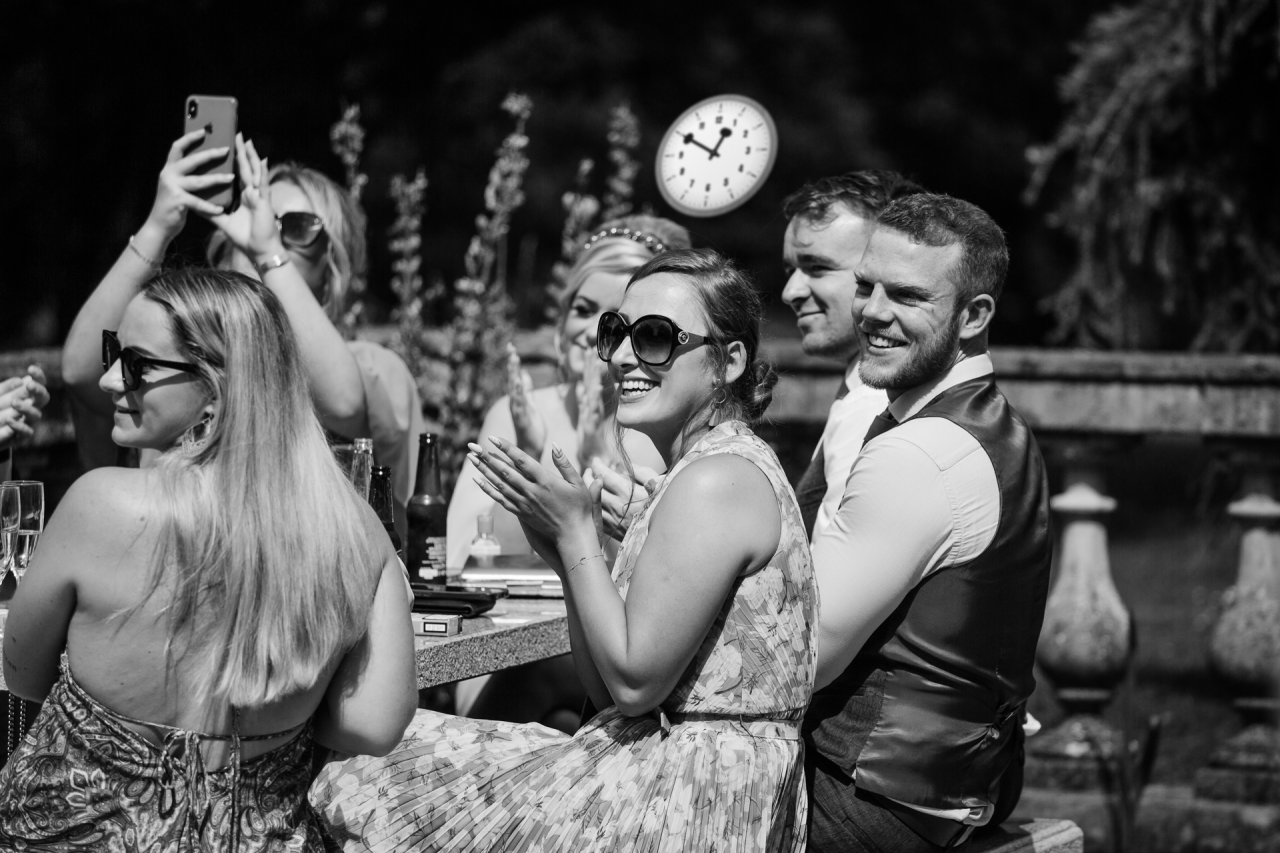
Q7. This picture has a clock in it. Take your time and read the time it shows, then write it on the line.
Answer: 12:50
